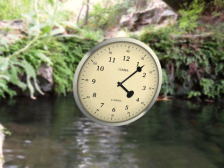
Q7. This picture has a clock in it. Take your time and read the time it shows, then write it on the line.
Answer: 4:07
